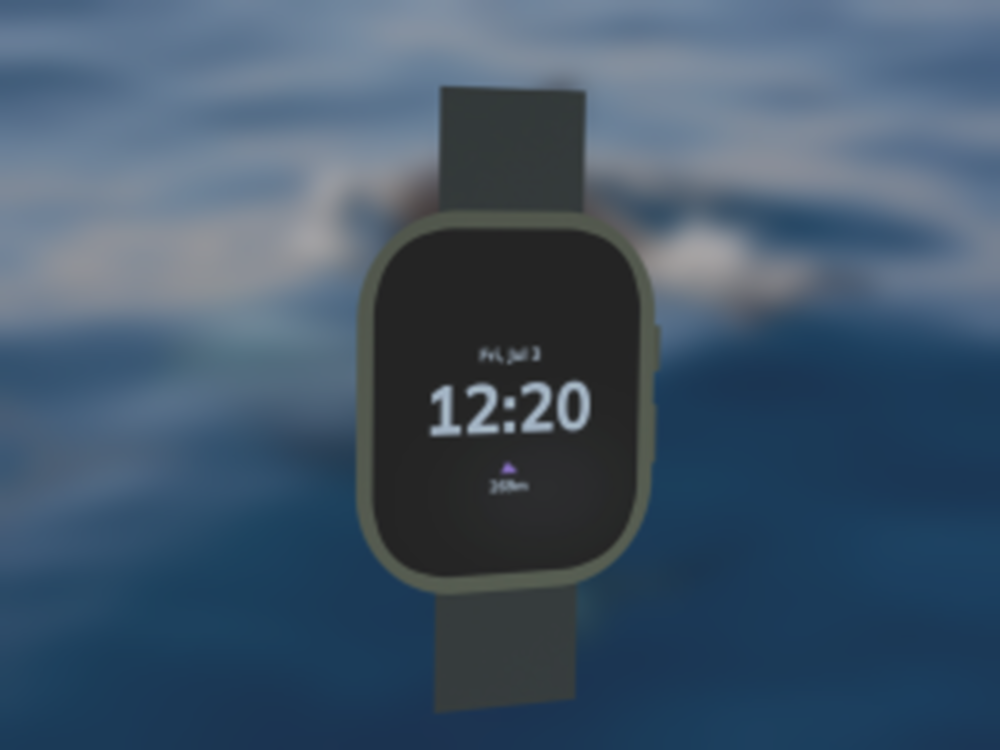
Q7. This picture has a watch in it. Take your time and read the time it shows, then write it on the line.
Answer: 12:20
